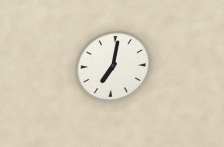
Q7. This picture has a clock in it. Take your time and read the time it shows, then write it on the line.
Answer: 7:01
